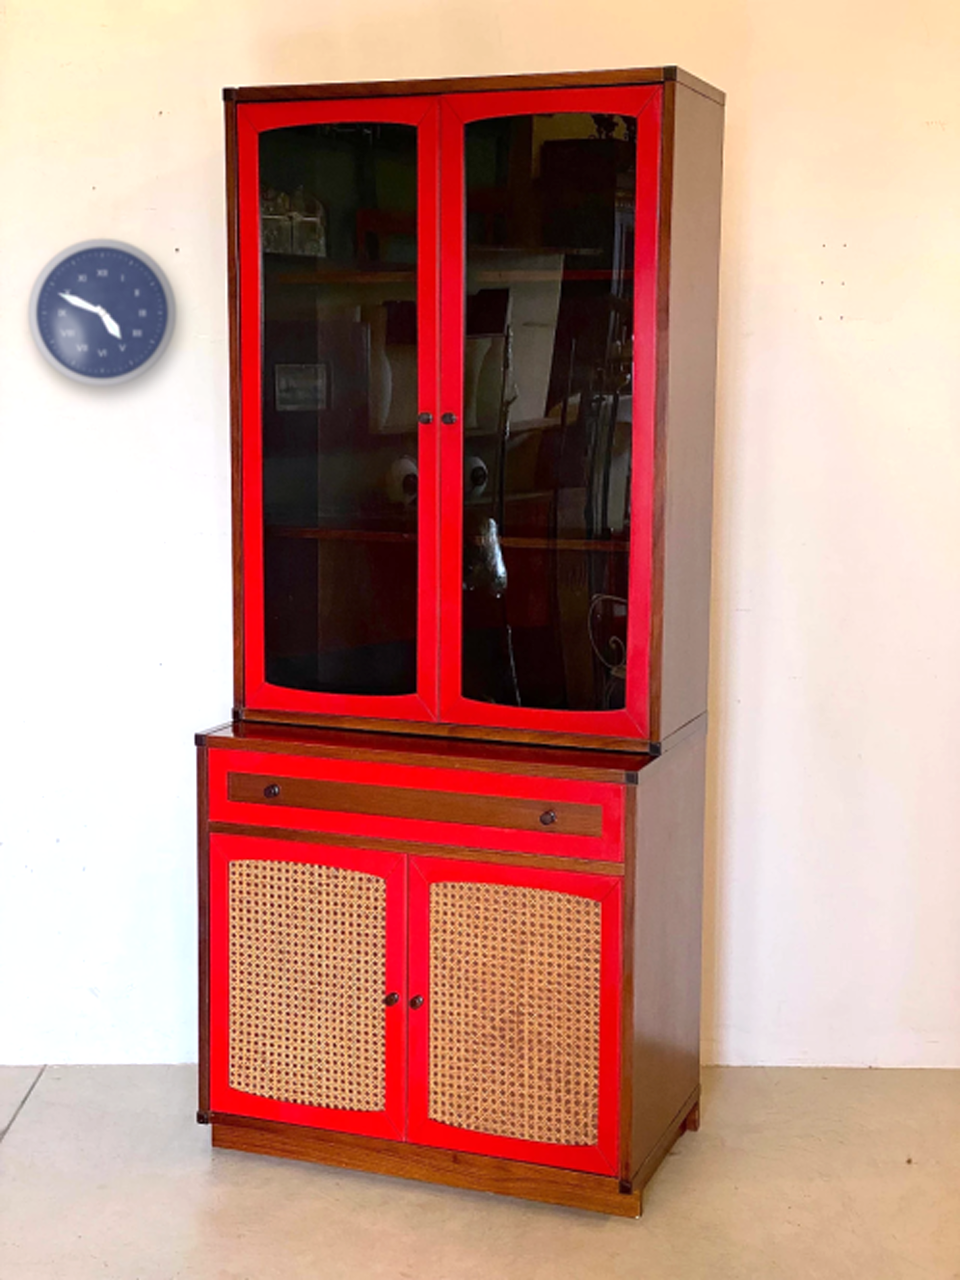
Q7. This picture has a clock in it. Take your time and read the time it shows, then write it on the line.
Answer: 4:49
